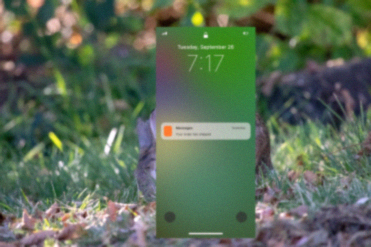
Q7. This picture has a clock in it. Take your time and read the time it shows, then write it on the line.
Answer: 7:17
